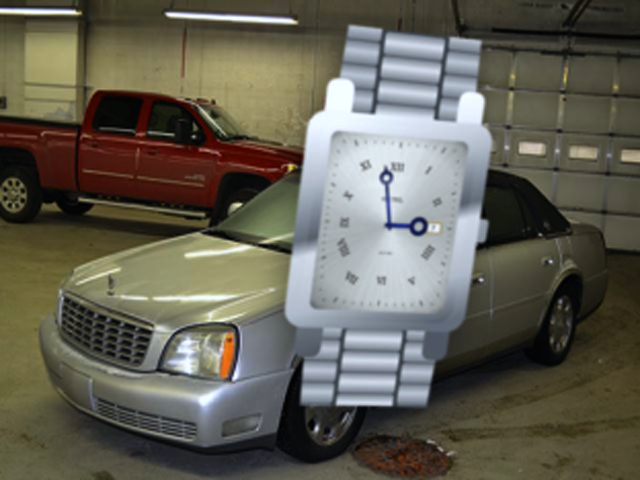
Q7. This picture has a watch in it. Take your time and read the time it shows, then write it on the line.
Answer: 2:58
